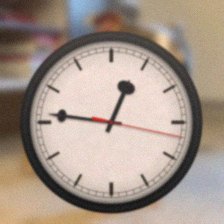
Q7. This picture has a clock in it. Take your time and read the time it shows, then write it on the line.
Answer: 12:46:17
